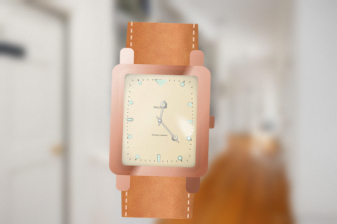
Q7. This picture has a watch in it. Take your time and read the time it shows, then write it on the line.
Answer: 12:23
